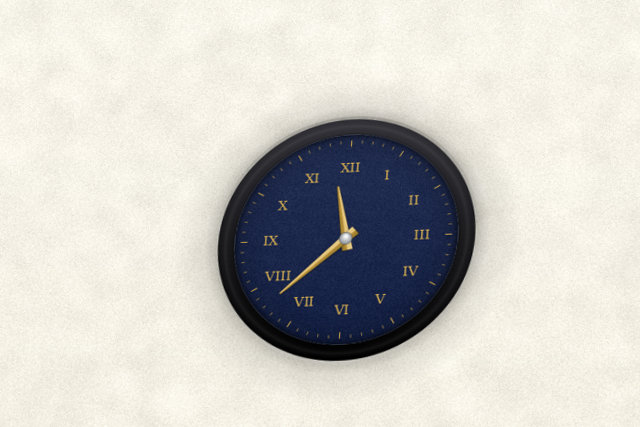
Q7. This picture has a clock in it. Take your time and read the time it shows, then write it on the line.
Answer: 11:38
